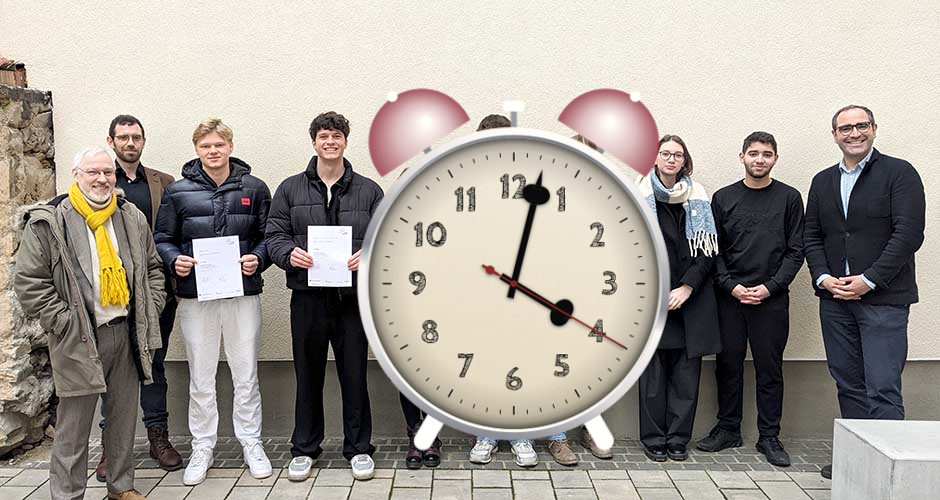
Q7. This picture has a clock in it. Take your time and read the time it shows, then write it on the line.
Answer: 4:02:20
